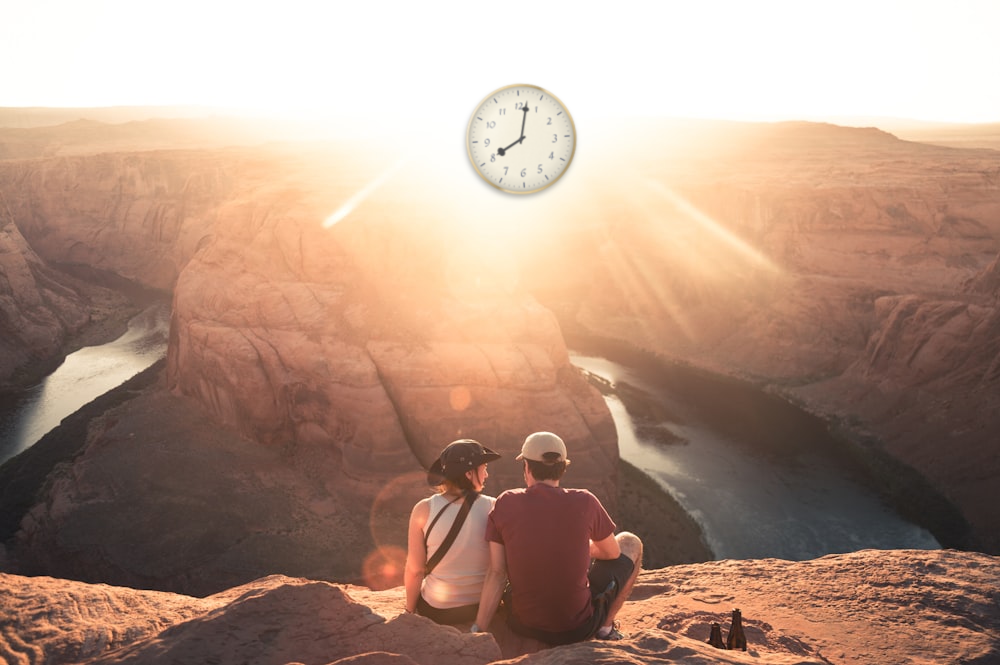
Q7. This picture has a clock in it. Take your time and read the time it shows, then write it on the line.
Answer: 8:02
